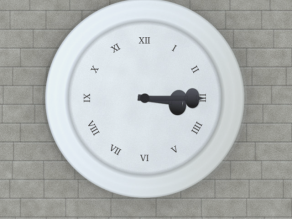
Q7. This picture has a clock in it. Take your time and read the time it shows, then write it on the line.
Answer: 3:15
